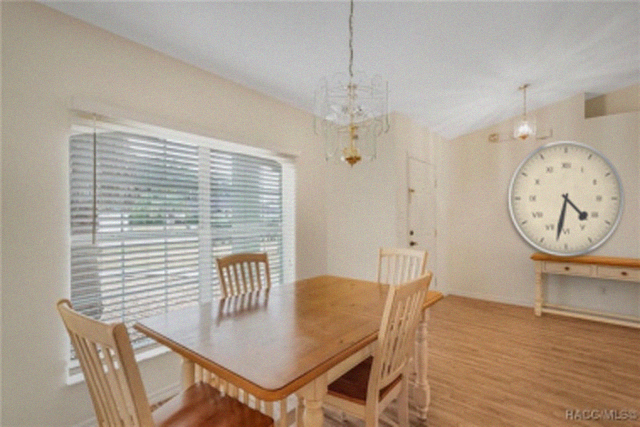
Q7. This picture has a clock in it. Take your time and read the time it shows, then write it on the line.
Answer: 4:32
